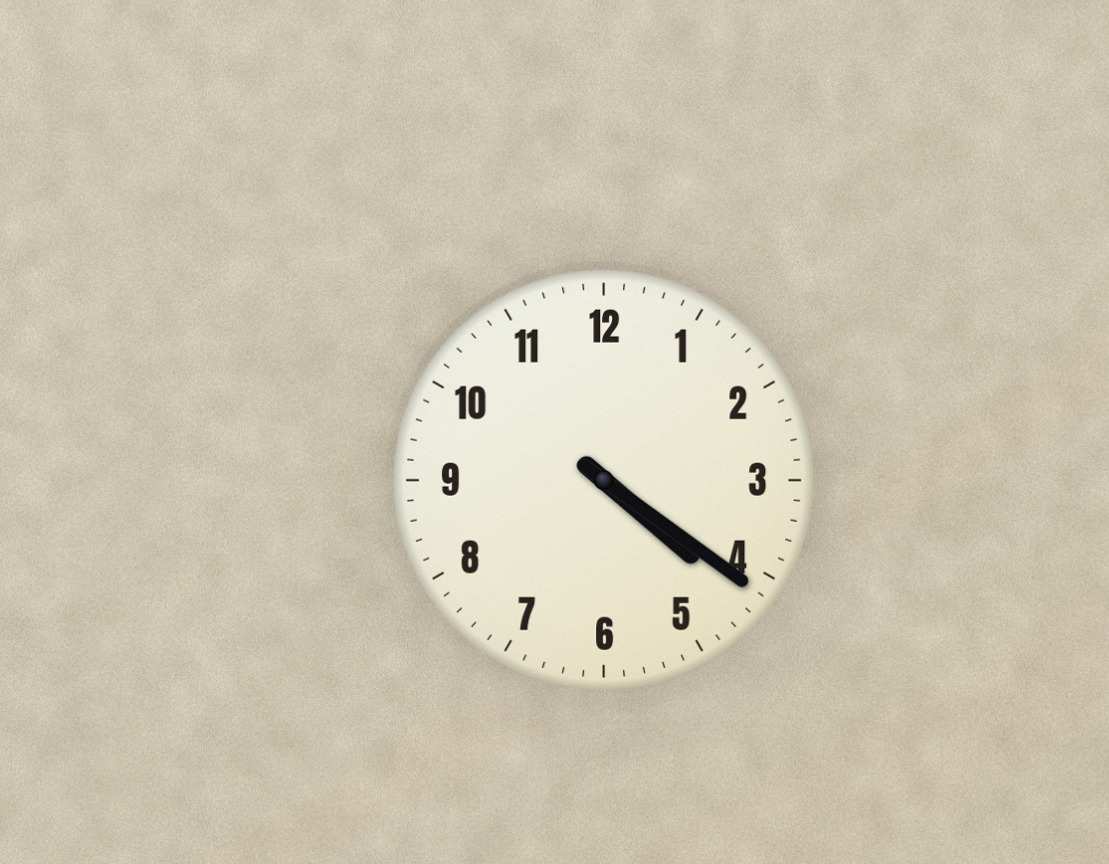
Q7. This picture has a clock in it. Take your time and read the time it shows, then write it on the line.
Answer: 4:21
